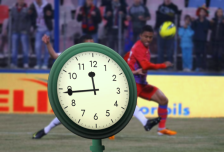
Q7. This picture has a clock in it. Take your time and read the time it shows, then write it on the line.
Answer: 11:44
